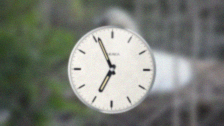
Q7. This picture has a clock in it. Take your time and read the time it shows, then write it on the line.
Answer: 6:56
